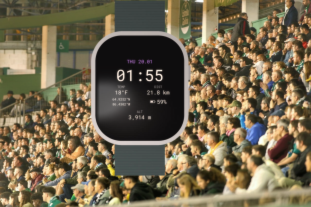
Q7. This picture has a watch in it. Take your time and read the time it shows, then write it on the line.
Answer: 1:55
